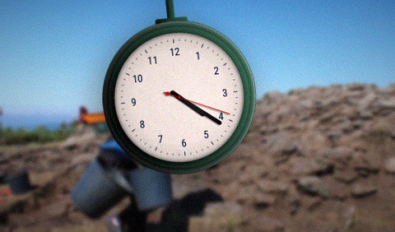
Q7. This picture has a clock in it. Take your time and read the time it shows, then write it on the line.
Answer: 4:21:19
